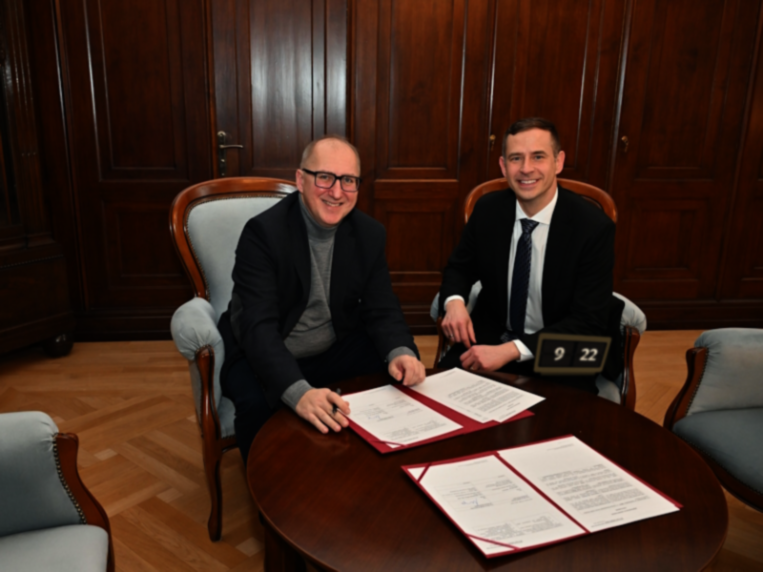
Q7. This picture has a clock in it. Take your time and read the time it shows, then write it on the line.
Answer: 9:22
